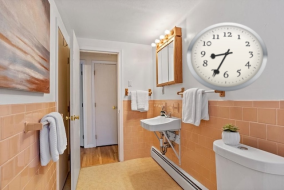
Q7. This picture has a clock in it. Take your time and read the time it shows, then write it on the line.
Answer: 8:34
